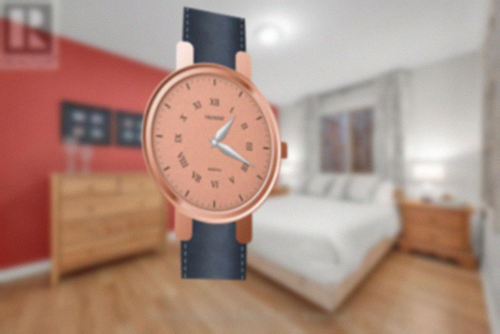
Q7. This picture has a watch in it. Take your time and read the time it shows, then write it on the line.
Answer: 1:19
